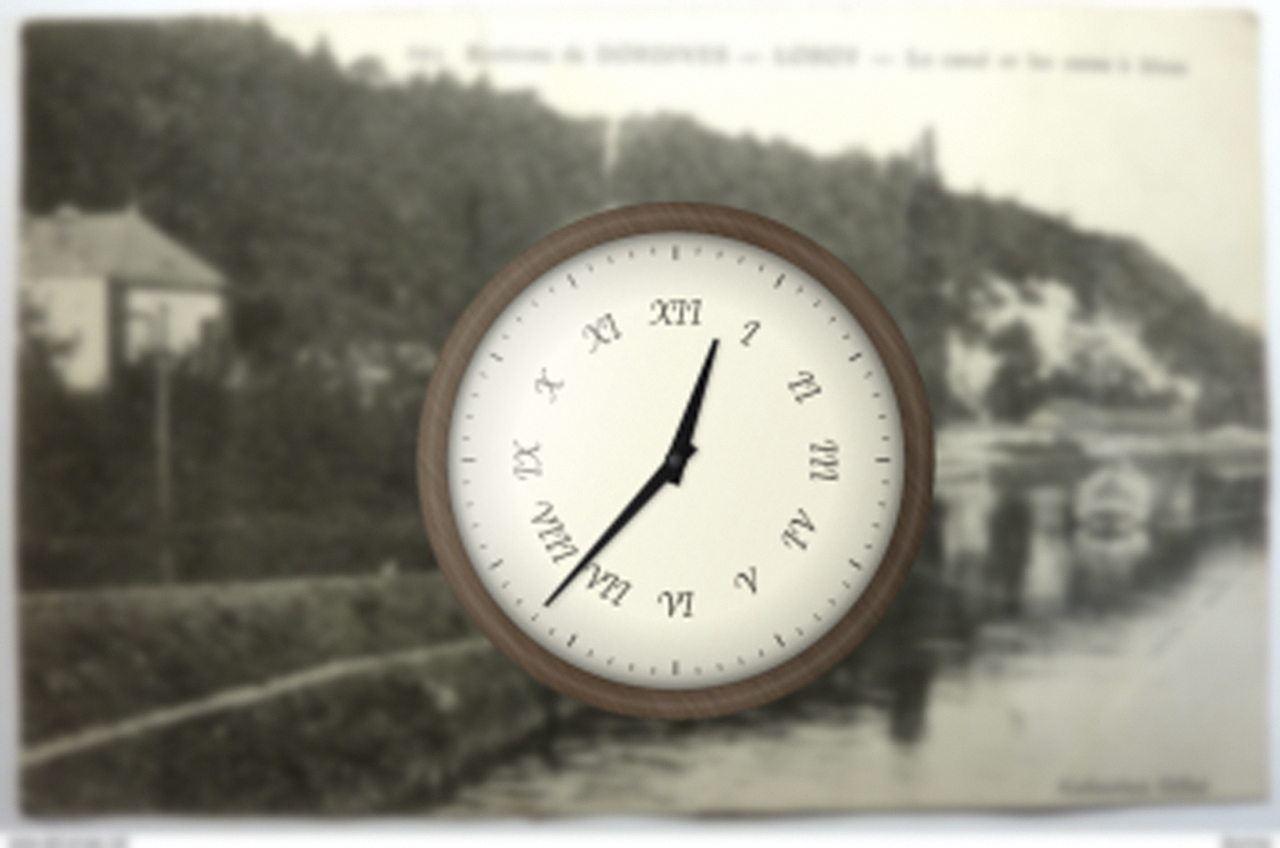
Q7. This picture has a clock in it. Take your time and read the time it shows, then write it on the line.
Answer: 12:37
